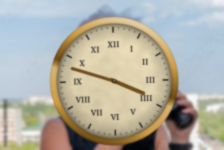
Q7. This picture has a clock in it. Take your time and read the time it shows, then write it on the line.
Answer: 3:48
